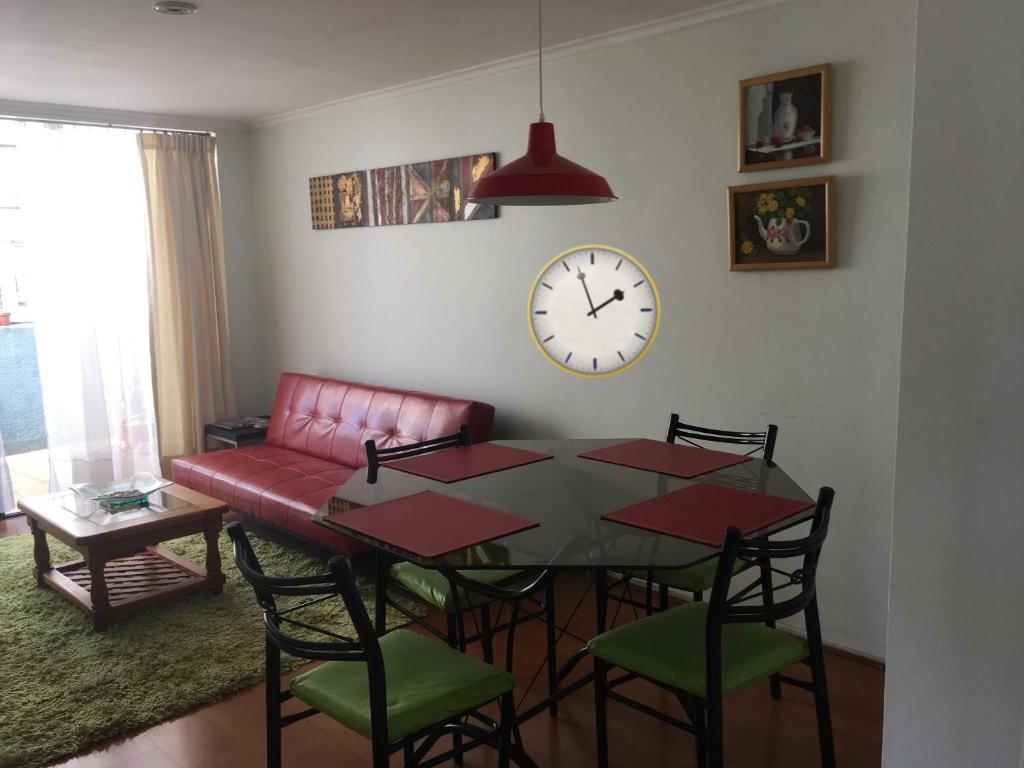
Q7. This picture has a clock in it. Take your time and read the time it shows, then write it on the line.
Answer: 1:57
